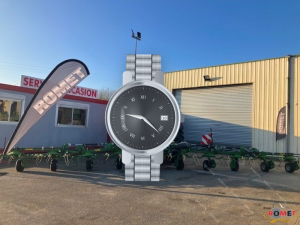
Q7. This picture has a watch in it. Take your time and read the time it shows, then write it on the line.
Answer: 9:22
